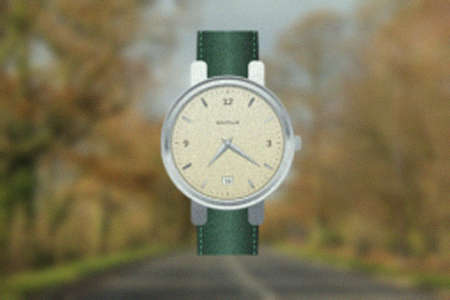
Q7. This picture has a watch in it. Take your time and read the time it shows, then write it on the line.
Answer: 7:21
